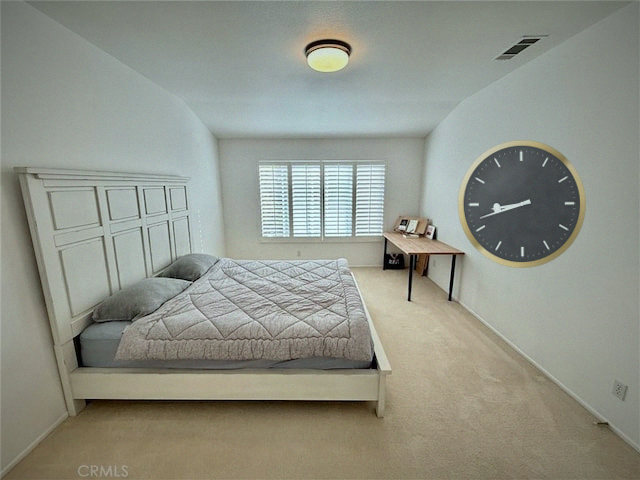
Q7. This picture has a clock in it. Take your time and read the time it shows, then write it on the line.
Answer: 8:42
